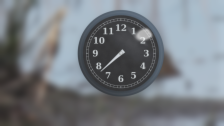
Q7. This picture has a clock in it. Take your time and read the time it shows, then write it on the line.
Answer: 7:38
